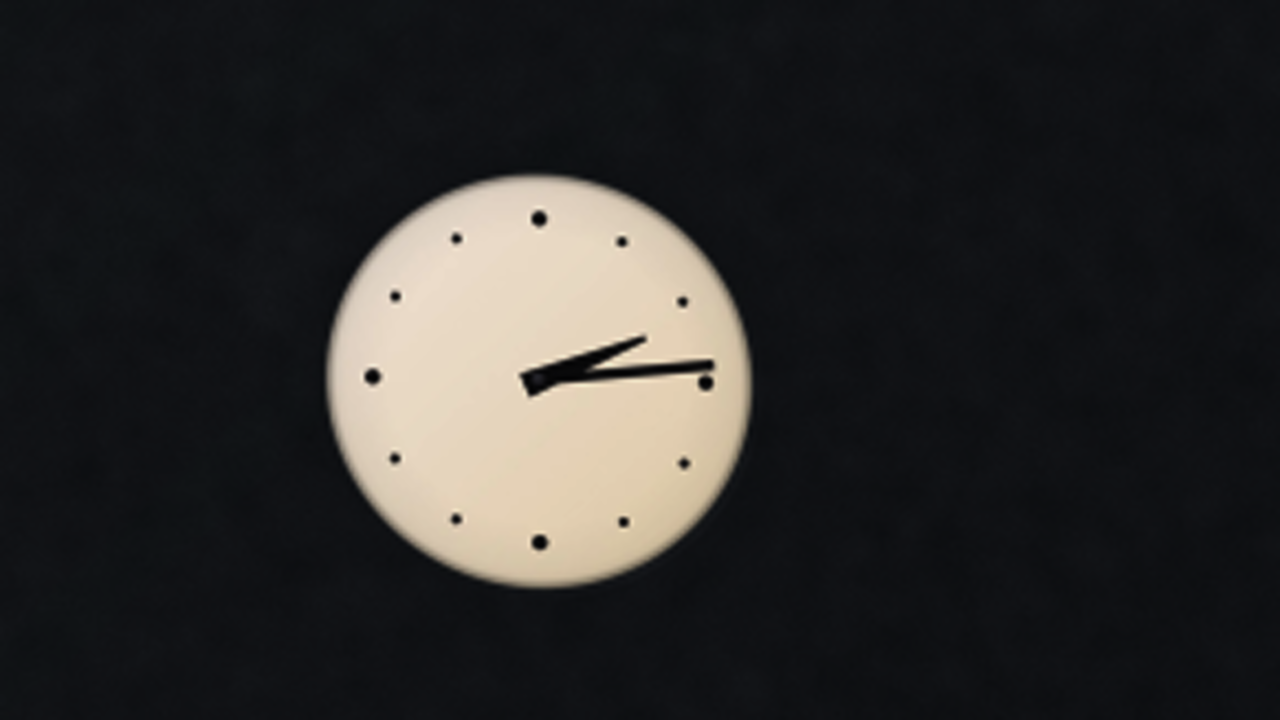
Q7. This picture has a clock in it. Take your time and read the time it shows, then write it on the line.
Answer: 2:14
